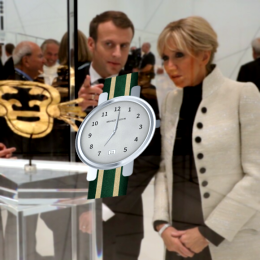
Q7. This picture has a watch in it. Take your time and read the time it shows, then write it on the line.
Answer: 7:01
